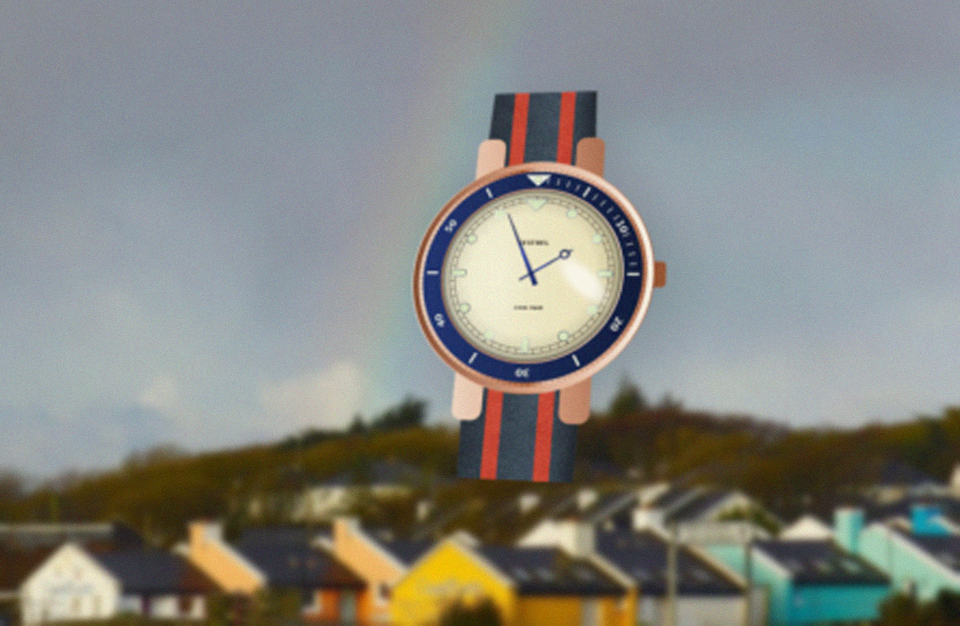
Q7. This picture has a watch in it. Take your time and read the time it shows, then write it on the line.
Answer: 1:56
